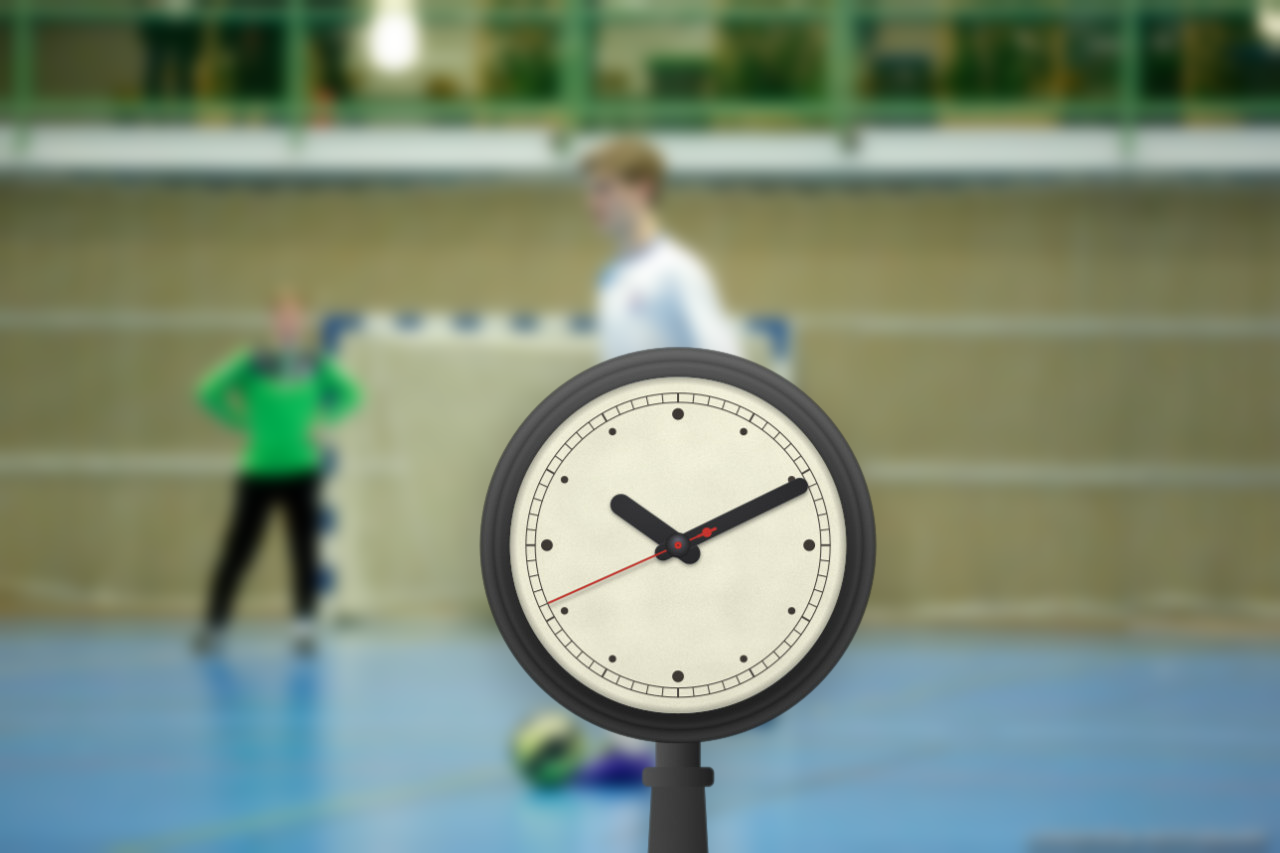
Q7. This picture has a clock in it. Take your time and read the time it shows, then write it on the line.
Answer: 10:10:41
